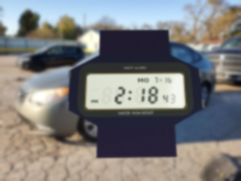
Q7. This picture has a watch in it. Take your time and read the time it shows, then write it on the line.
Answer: 2:18
